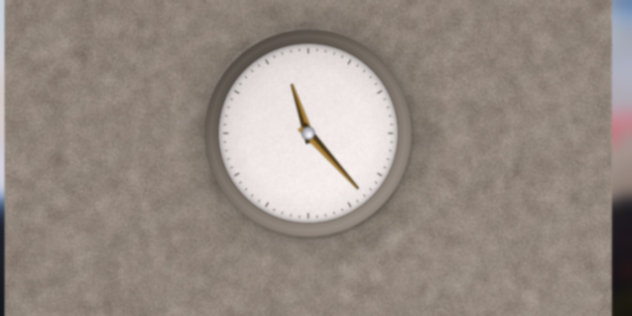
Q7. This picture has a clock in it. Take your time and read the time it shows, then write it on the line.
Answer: 11:23
